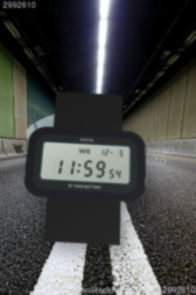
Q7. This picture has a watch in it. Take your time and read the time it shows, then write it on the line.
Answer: 11:59
